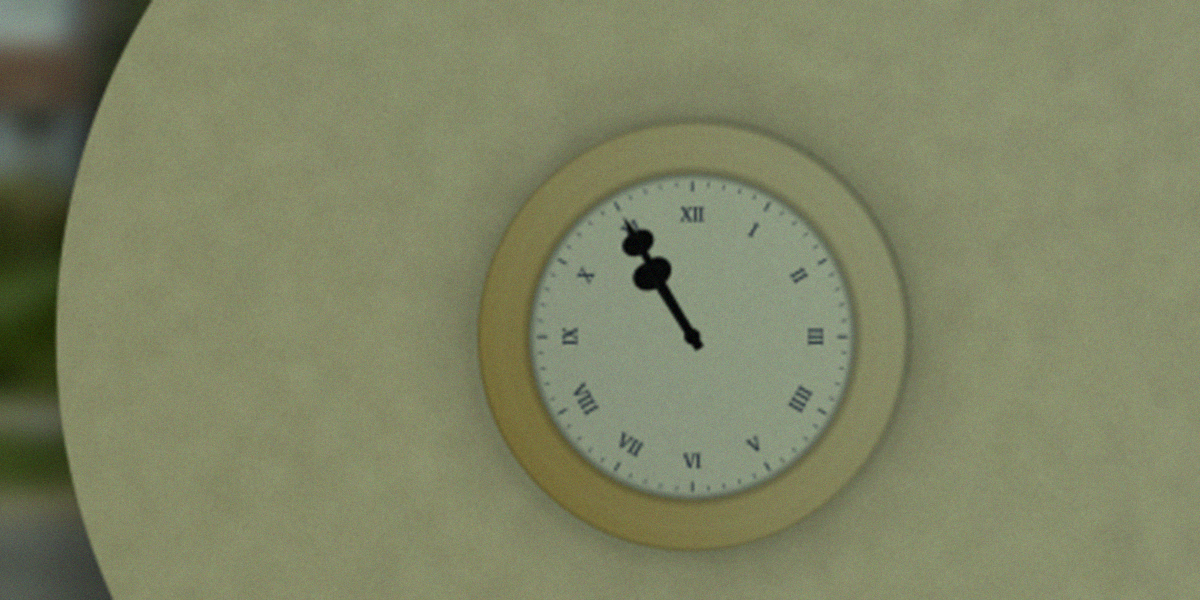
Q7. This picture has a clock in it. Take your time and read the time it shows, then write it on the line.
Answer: 10:55
